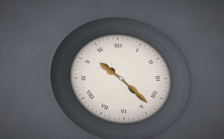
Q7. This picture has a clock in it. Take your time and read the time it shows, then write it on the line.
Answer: 10:23
